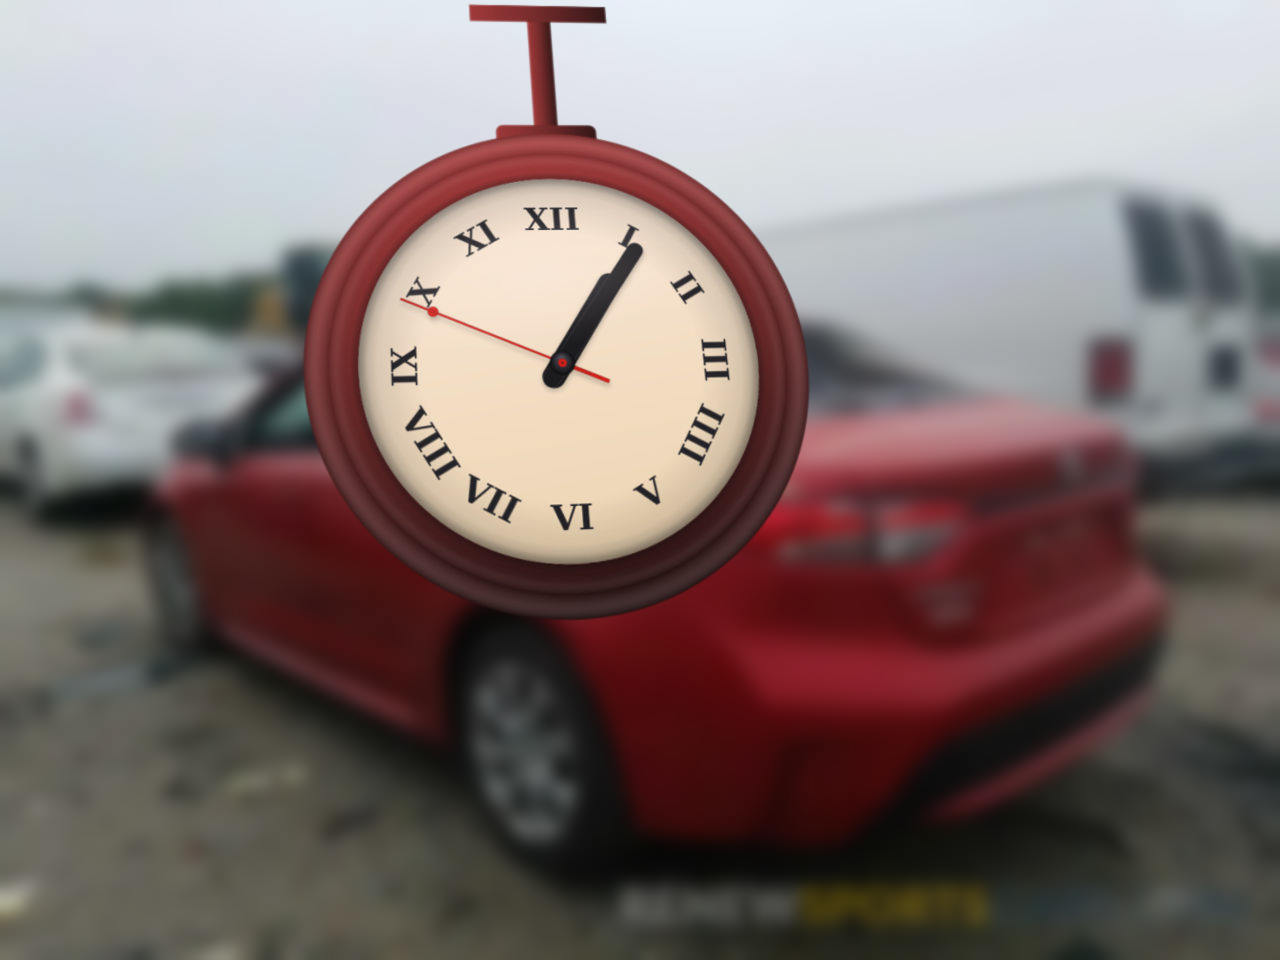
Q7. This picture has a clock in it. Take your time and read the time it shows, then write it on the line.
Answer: 1:05:49
